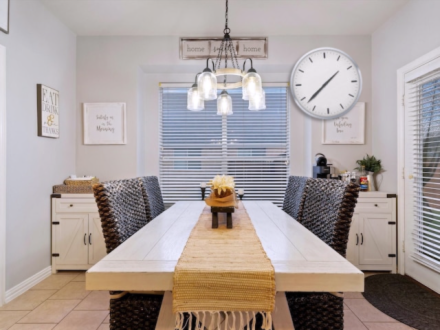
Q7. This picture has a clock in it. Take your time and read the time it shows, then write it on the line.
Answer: 1:38
